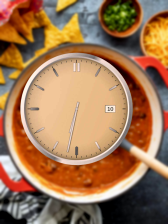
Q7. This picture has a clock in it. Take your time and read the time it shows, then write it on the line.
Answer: 6:32
